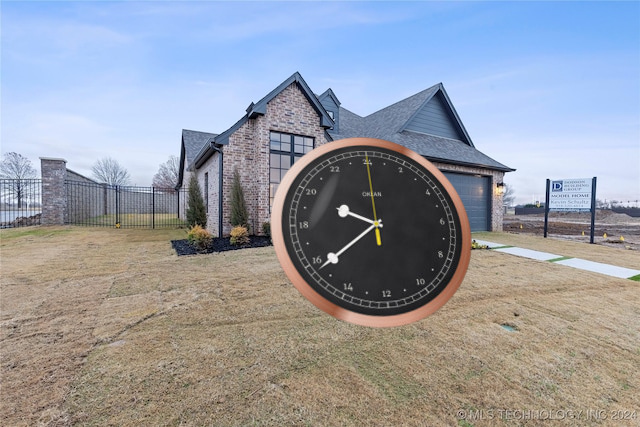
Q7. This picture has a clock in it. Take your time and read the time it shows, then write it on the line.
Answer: 19:39:00
